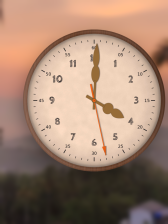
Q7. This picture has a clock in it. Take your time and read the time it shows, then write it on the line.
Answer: 4:00:28
